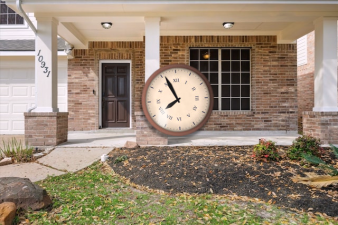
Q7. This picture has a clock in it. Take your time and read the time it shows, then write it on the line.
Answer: 7:56
